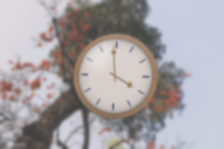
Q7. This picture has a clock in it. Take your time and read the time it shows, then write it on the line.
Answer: 3:59
